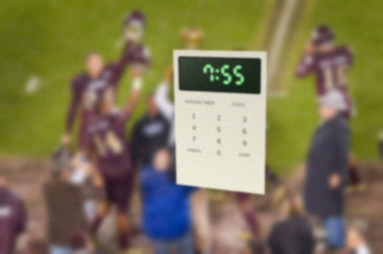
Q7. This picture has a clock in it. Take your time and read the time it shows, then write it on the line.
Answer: 7:55
